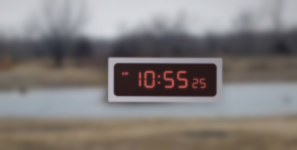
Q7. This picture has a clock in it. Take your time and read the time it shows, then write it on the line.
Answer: 10:55:25
